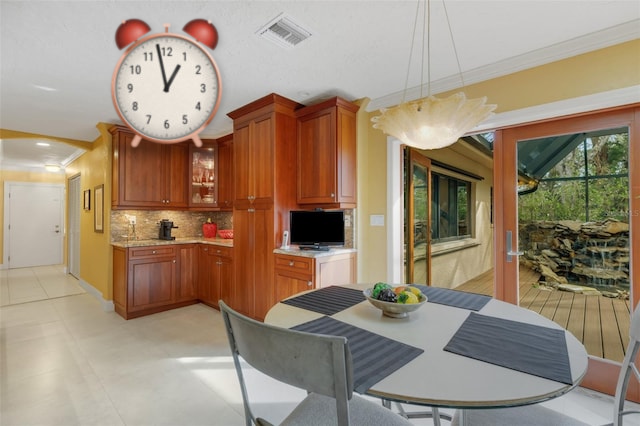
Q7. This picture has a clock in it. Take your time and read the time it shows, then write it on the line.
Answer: 12:58
